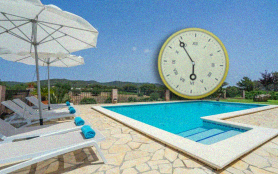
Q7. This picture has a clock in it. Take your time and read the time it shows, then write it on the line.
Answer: 5:54
